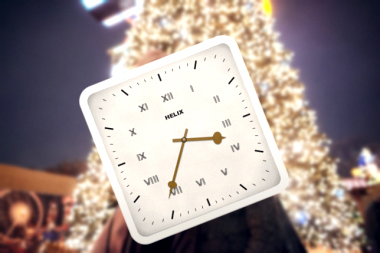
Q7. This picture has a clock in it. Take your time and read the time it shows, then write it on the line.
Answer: 3:36
